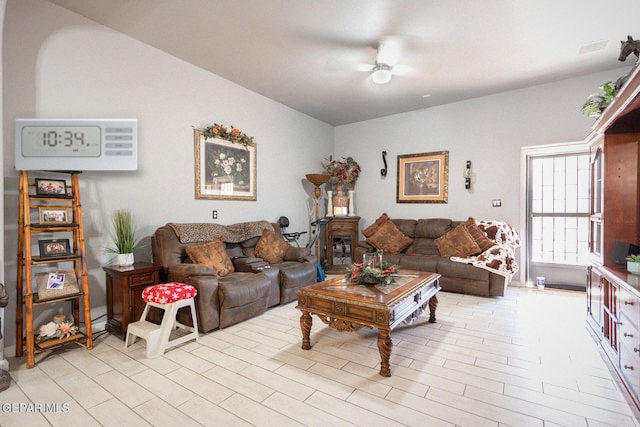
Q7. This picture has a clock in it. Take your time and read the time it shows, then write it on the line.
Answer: 10:34
